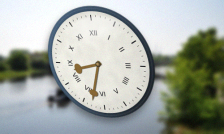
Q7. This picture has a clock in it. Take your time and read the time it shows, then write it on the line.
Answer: 8:33
